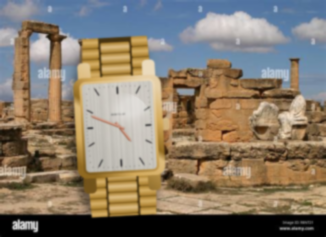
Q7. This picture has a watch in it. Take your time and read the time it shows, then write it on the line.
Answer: 4:49
